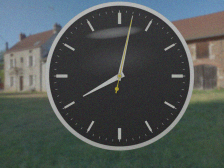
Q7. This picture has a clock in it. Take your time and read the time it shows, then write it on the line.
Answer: 8:02:02
